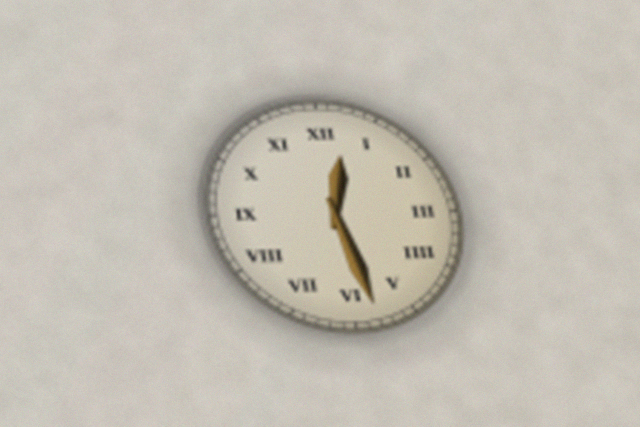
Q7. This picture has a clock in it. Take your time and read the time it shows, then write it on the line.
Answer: 12:28
